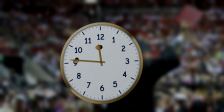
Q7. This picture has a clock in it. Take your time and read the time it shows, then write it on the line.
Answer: 11:46
